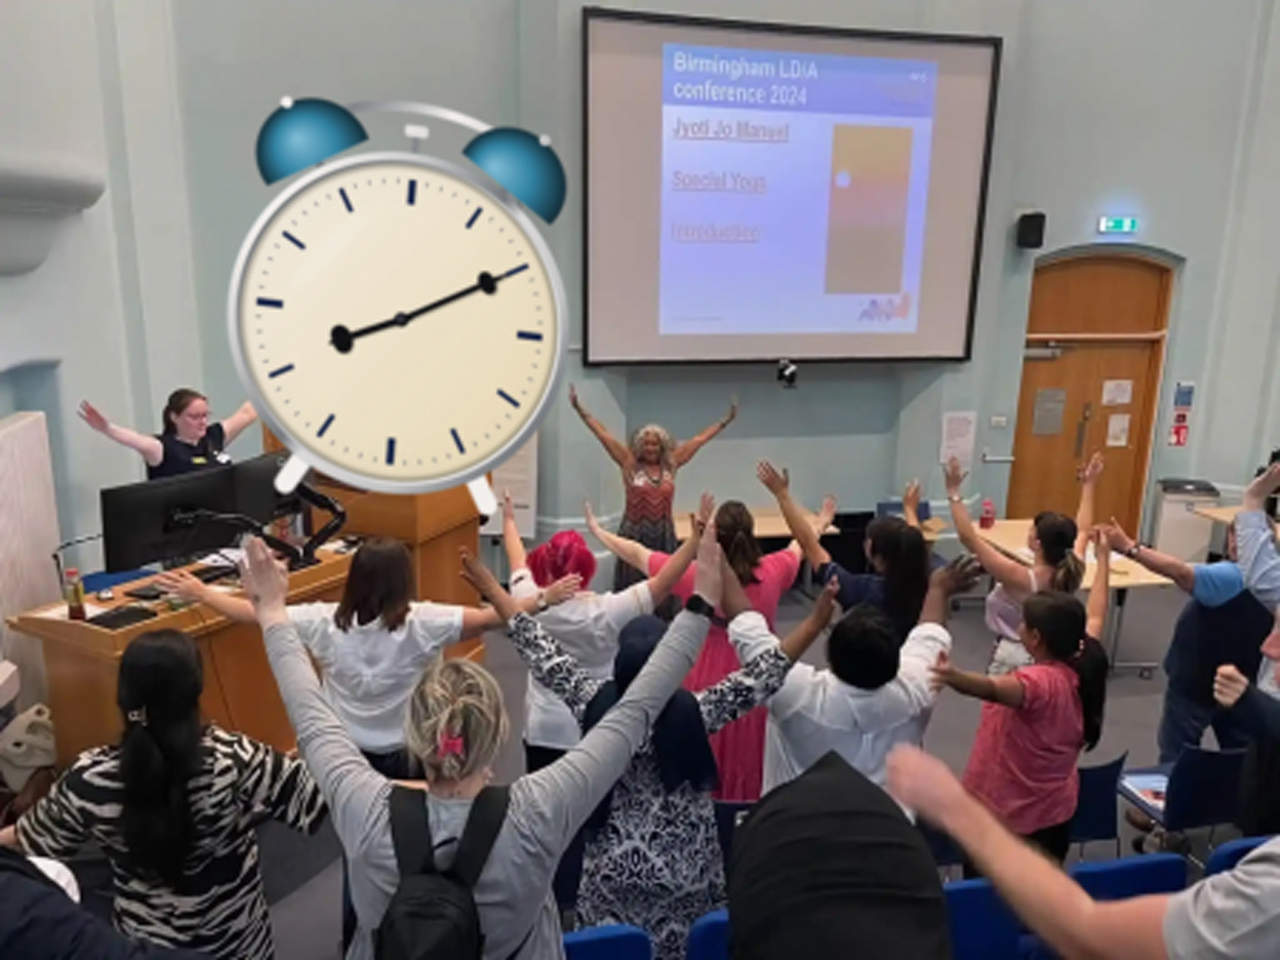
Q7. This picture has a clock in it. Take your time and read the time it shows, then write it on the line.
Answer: 8:10
